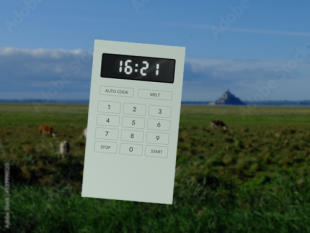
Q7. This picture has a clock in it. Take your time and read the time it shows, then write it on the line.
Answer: 16:21
